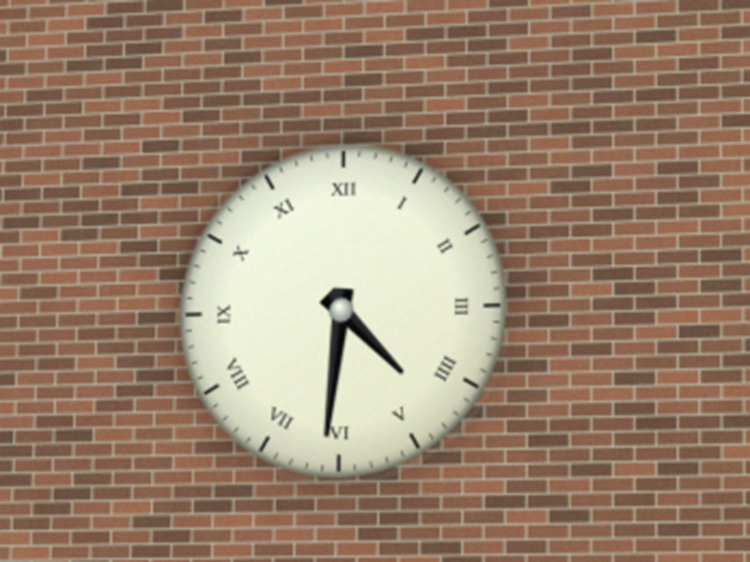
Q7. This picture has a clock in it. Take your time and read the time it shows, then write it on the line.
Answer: 4:31
